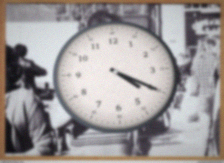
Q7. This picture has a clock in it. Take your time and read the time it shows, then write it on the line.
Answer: 4:20
